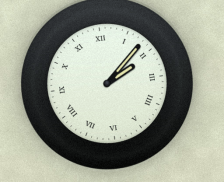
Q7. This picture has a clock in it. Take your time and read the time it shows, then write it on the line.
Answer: 2:08
